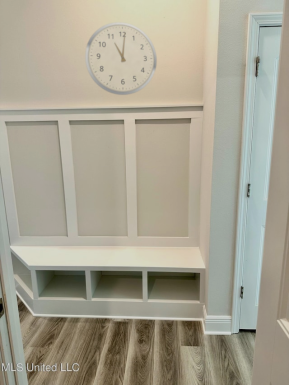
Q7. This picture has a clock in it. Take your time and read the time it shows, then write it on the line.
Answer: 11:01
